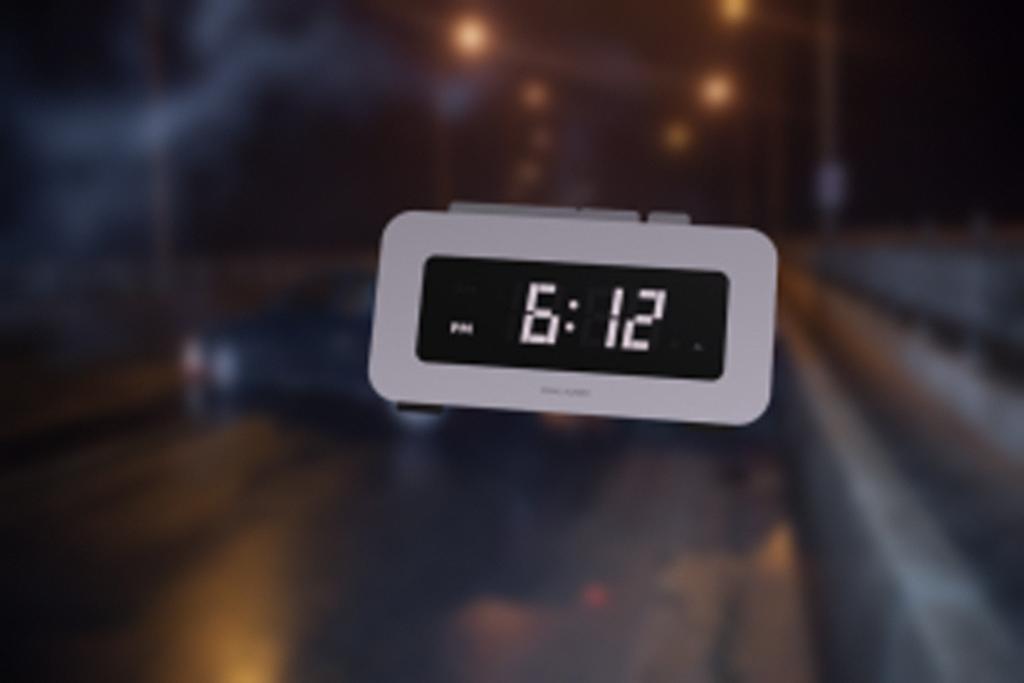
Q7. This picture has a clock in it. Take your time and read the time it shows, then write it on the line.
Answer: 6:12
